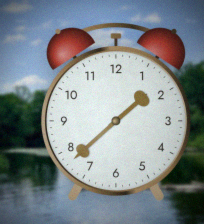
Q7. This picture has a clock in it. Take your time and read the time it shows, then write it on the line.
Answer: 1:38
